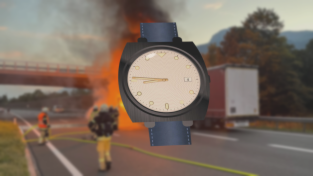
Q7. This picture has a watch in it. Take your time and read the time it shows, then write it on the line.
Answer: 8:46
